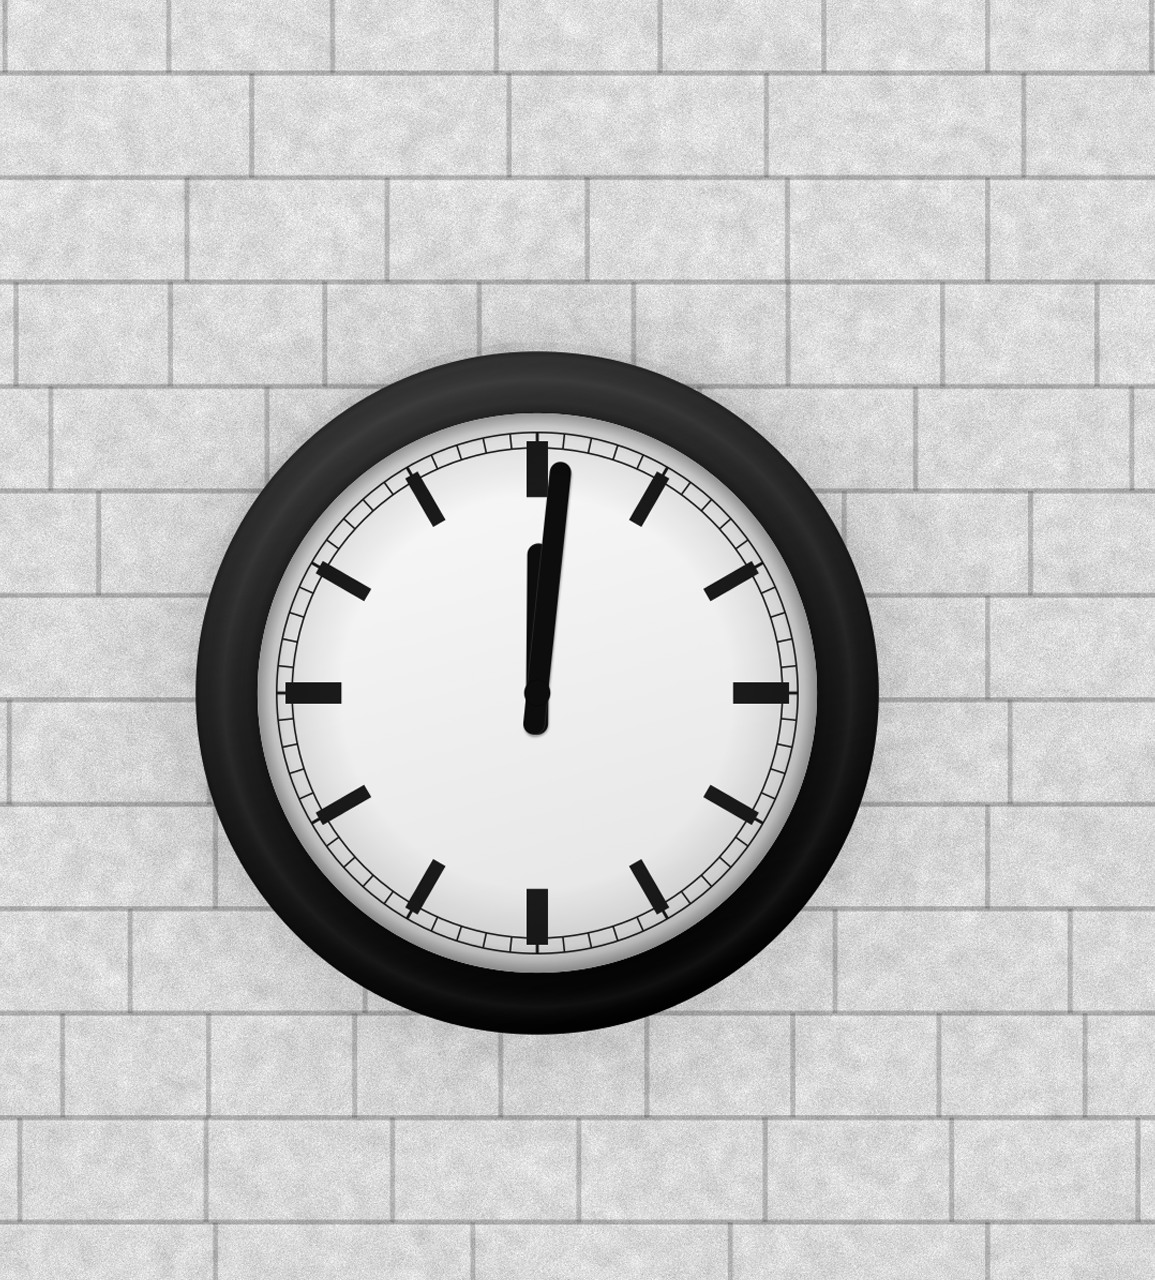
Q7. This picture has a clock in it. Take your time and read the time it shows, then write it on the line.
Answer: 12:01
